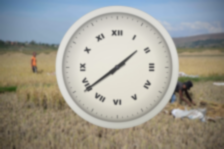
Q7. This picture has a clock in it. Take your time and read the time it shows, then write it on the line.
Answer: 1:39
